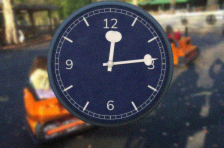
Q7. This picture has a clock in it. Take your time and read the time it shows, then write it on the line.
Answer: 12:14
